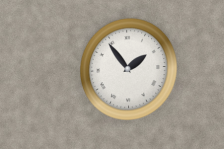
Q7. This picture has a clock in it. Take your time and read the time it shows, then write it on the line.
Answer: 1:54
